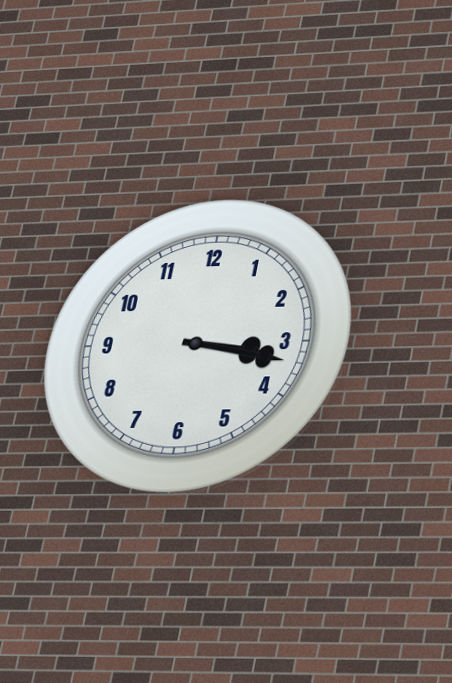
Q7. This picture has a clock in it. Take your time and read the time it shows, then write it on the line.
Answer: 3:17
